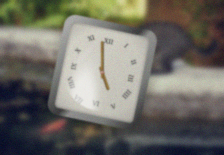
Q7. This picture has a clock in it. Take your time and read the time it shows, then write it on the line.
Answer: 4:58
